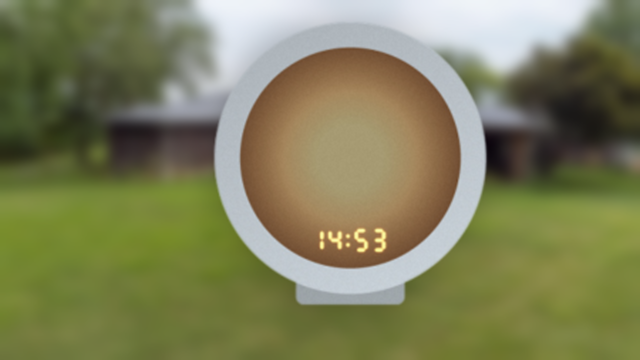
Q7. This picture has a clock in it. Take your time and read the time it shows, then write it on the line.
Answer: 14:53
